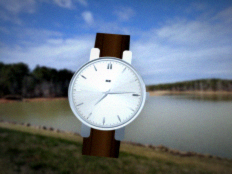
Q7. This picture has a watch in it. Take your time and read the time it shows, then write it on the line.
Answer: 7:14
